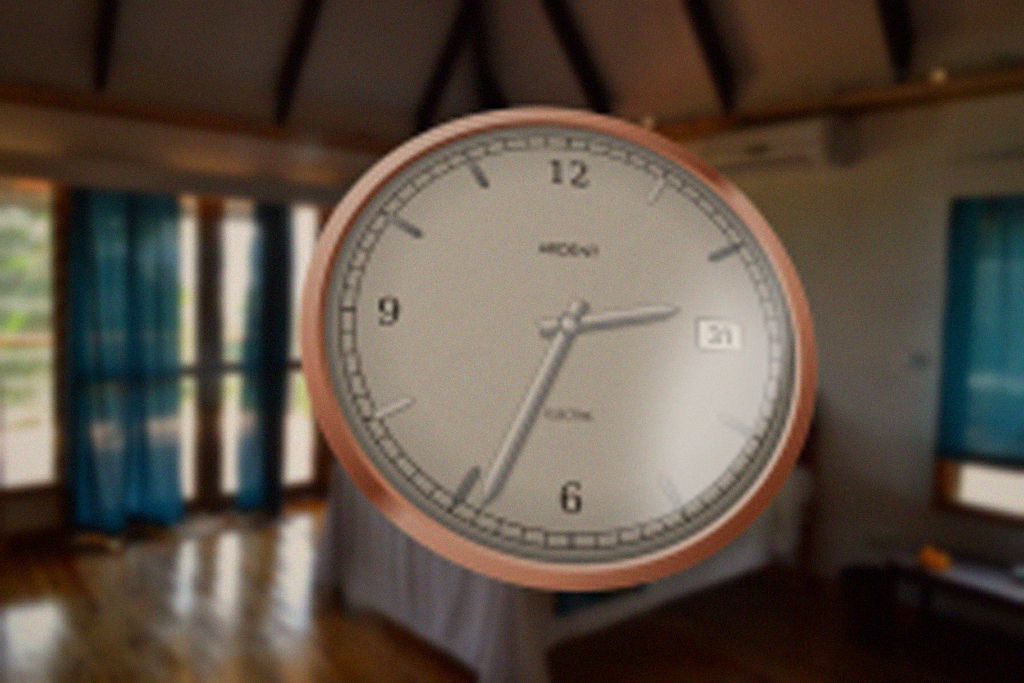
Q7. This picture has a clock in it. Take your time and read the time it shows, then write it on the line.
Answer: 2:34
